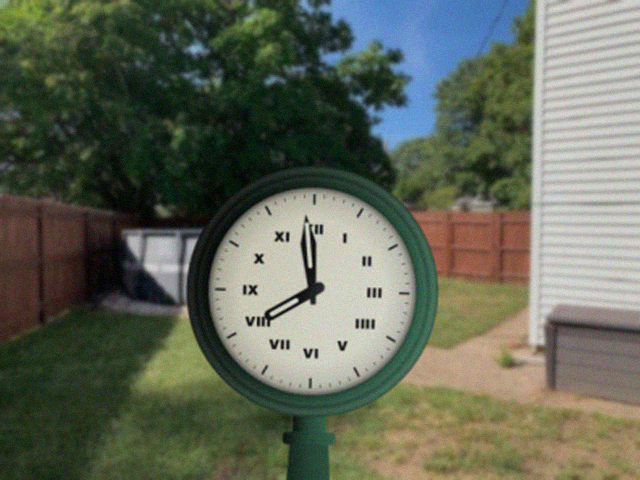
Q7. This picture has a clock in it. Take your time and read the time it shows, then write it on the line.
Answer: 7:59
